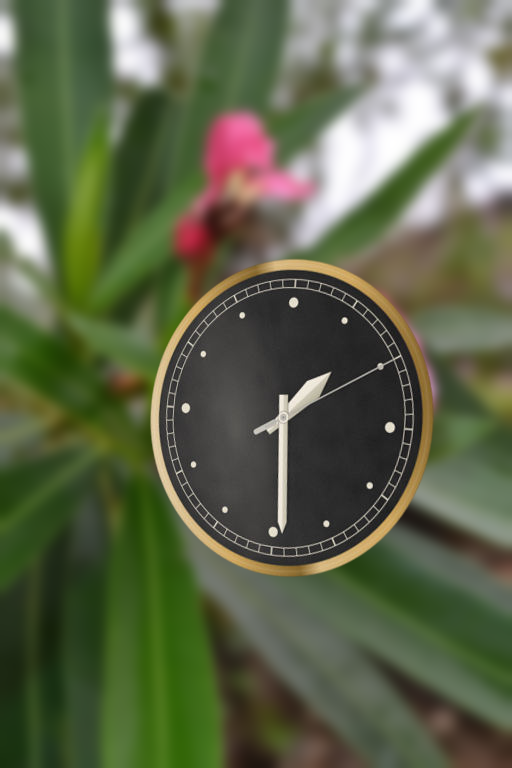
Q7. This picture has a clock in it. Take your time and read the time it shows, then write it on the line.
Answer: 1:29:10
